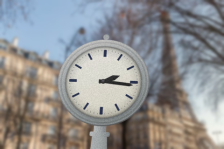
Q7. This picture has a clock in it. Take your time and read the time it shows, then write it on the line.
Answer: 2:16
